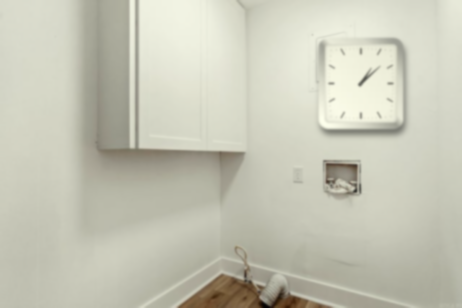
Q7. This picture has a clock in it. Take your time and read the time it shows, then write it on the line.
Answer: 1:08
